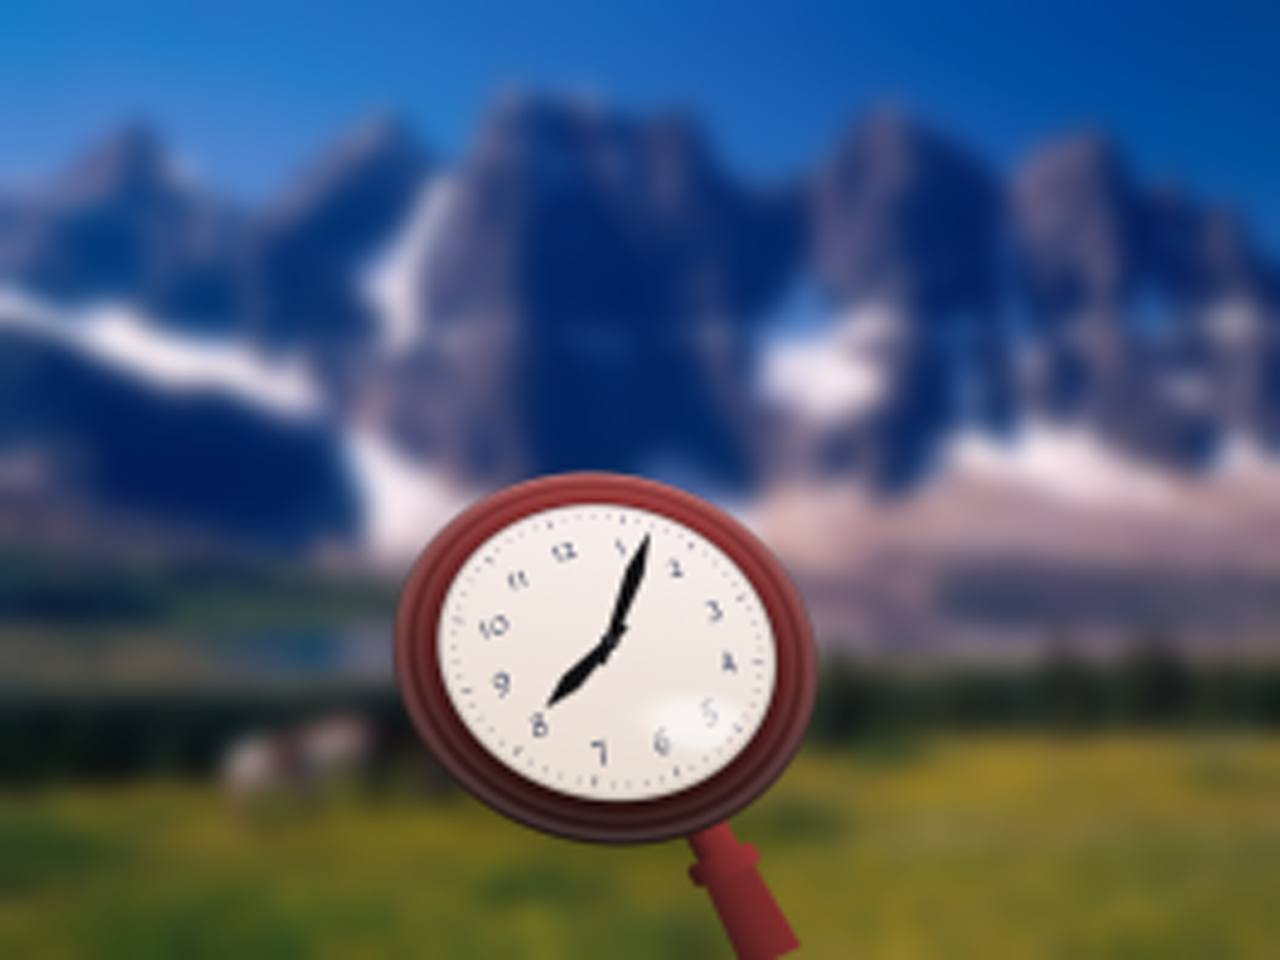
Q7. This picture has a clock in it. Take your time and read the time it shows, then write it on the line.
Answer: 8:07
